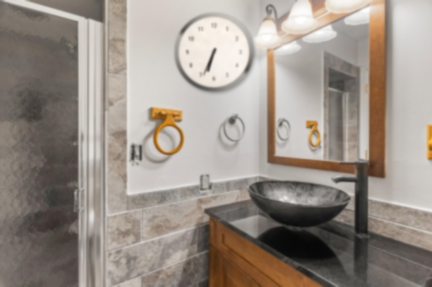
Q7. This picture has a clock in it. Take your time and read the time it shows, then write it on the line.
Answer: 6:34
